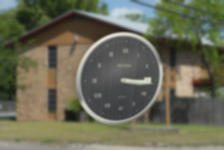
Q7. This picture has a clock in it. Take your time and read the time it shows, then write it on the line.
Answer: 3:16
